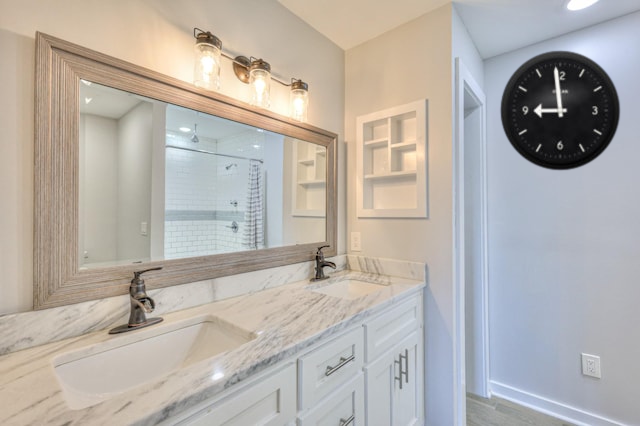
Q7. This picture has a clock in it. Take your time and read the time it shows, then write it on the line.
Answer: 8:59
